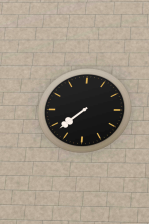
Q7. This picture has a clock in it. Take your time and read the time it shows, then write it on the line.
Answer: 7:38
